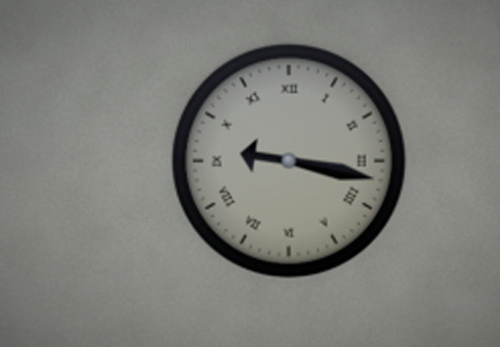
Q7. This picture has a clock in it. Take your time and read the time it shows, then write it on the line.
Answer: 9:17
